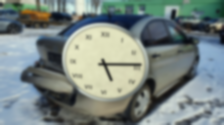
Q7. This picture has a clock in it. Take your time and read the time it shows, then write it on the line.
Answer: 5:14
